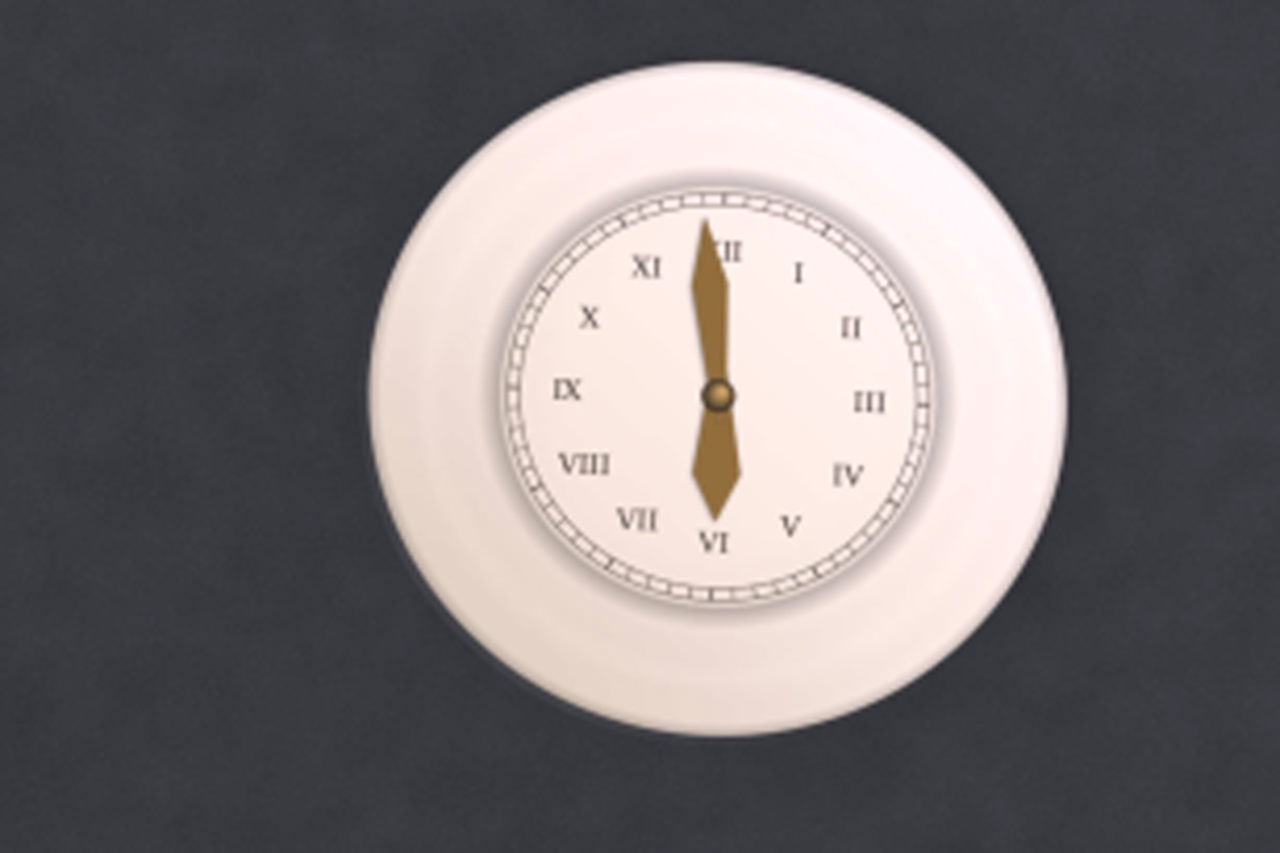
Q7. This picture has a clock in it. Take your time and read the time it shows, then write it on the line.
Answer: 5:59
